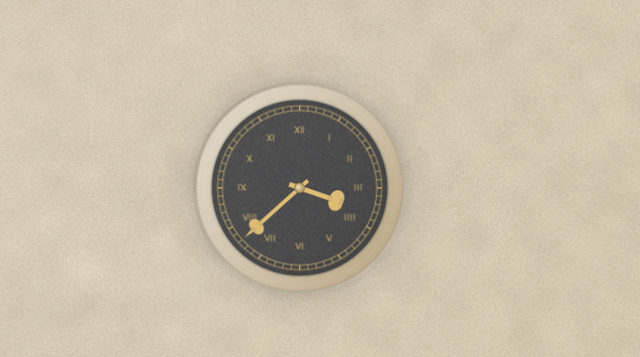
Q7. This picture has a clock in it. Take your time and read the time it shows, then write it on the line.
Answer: 3:38
